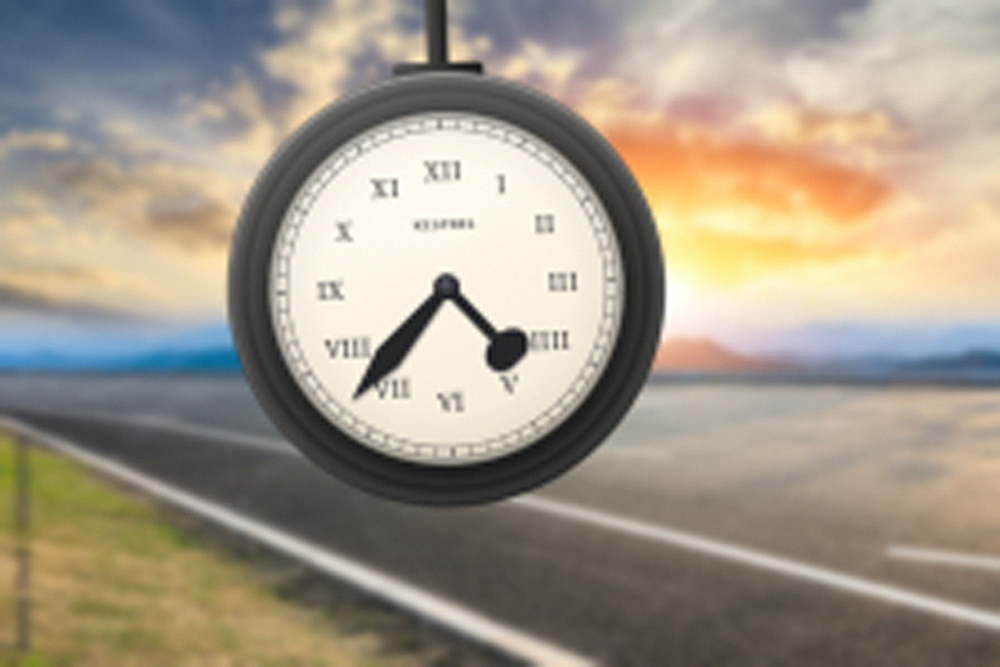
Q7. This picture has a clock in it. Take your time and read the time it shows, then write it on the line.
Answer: 4:37
